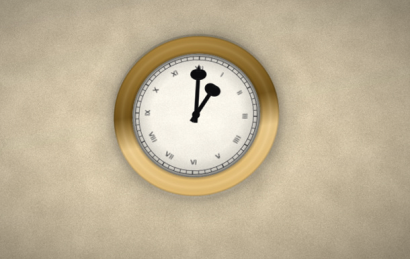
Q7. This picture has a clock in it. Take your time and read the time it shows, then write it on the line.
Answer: 1:00
